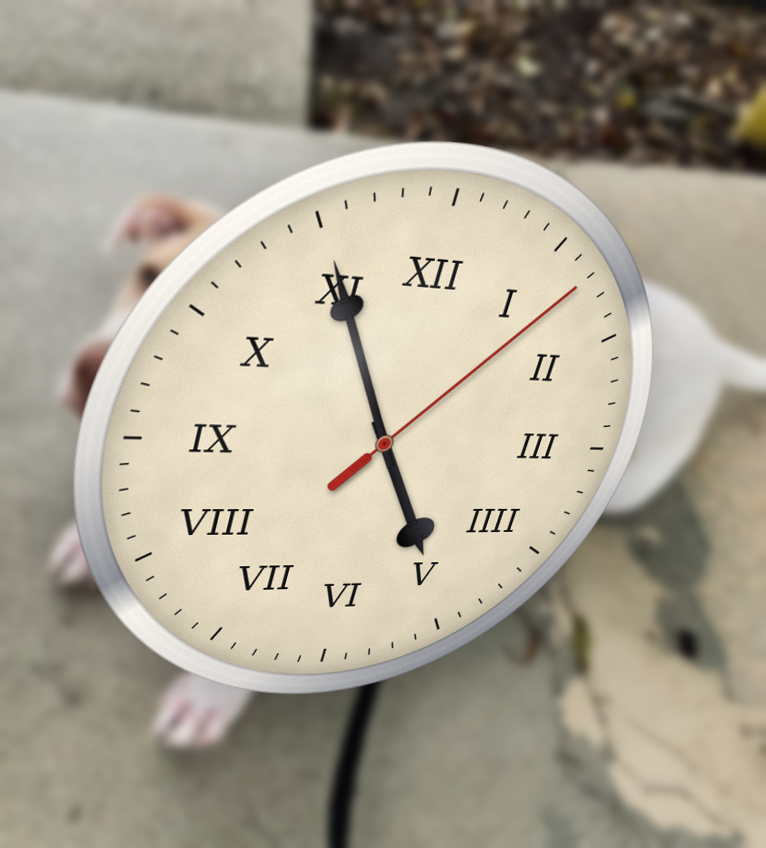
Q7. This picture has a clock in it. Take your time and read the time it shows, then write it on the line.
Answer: 4:55:07
